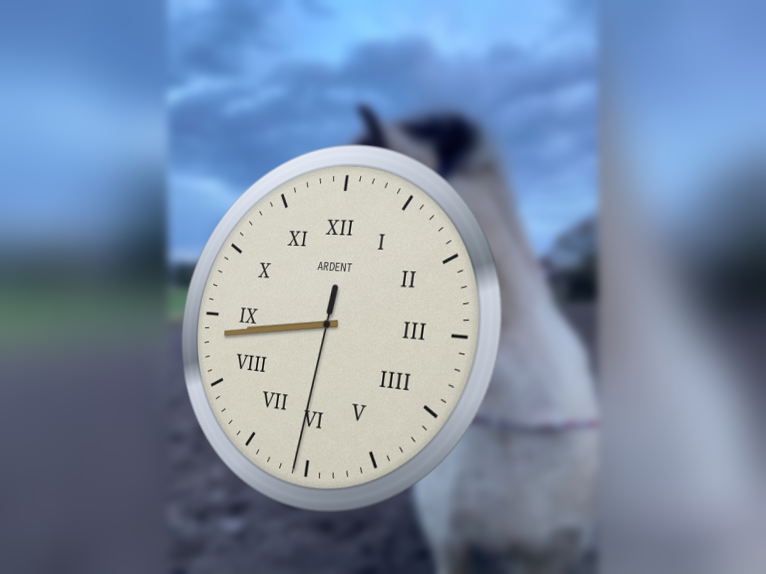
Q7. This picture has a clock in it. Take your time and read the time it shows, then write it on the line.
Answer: 8:43:31
